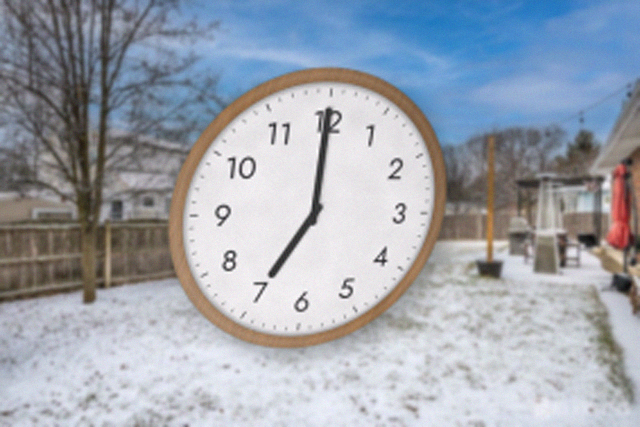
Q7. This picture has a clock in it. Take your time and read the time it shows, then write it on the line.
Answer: 7:00
